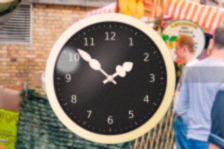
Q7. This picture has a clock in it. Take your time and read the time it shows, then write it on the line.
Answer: 1:52
